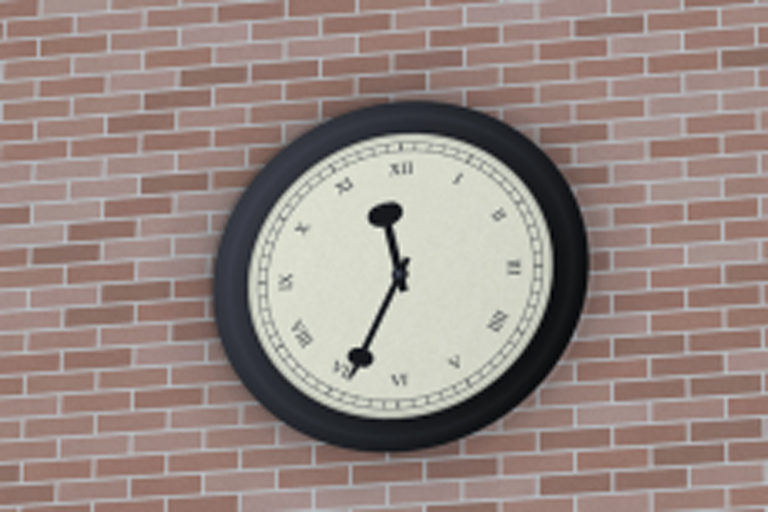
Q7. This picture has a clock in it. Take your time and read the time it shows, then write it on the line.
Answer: 11:34
